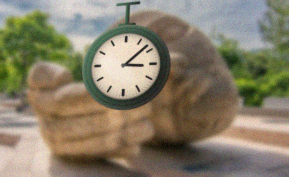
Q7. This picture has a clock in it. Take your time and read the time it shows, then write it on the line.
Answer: 3:08
